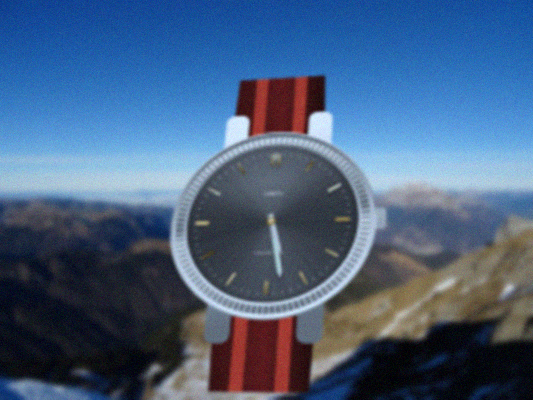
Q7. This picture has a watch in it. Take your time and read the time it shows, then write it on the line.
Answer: 5:28
